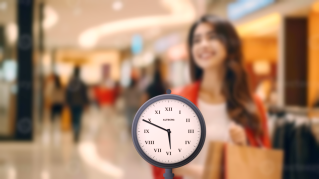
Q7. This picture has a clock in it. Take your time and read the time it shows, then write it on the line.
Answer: 5:49
